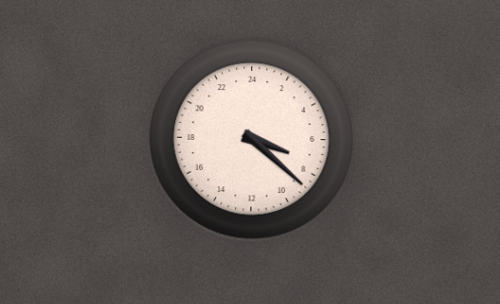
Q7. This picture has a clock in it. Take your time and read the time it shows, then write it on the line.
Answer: 7:22
